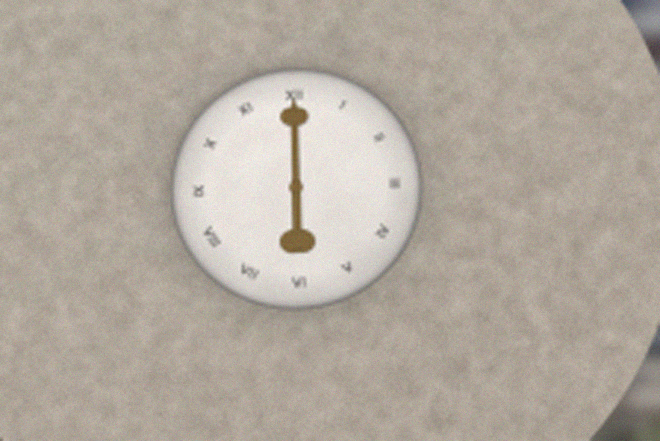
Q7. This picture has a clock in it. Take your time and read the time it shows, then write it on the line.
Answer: 6:00
